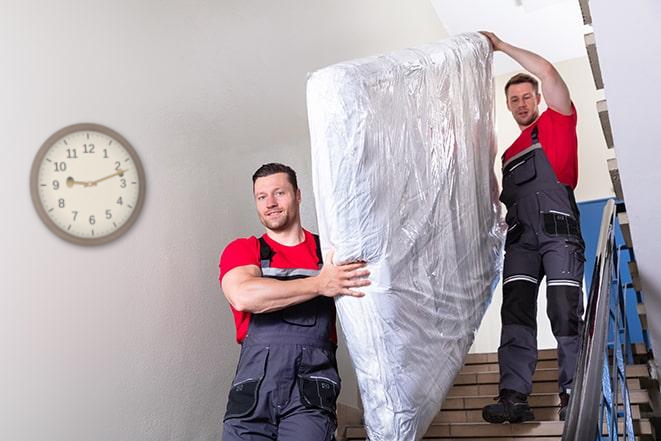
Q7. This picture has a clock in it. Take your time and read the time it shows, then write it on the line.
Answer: 9:12
